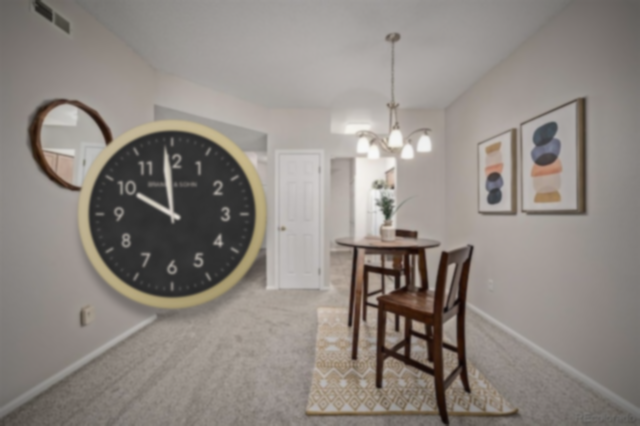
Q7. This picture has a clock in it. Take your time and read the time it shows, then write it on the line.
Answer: 9:59
